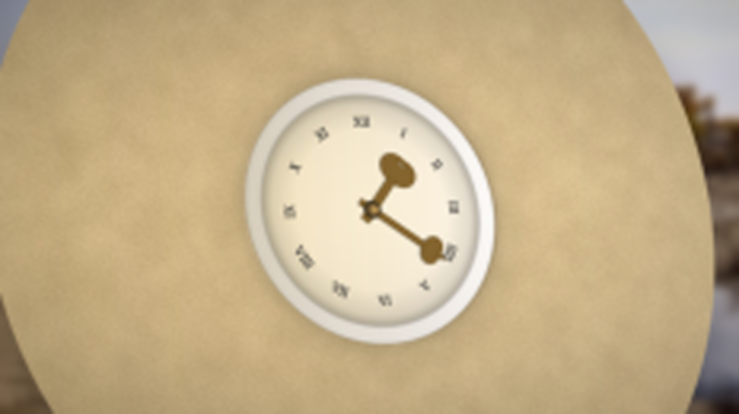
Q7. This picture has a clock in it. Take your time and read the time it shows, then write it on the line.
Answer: 1:21
